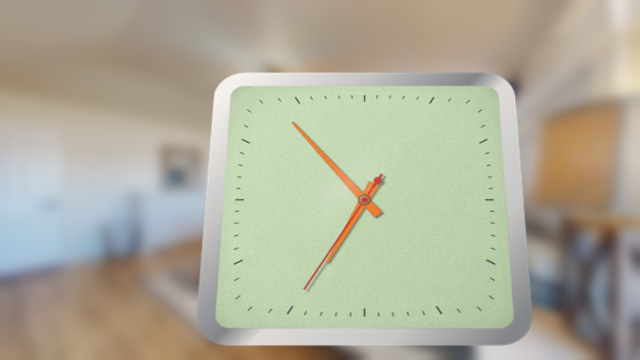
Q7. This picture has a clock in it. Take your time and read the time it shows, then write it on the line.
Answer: 6:53:35
